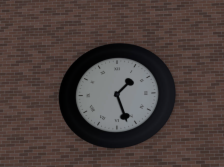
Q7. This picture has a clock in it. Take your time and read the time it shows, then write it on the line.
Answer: 1:27
